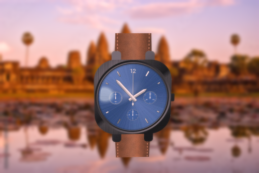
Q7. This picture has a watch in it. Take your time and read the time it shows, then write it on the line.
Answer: 1:53
